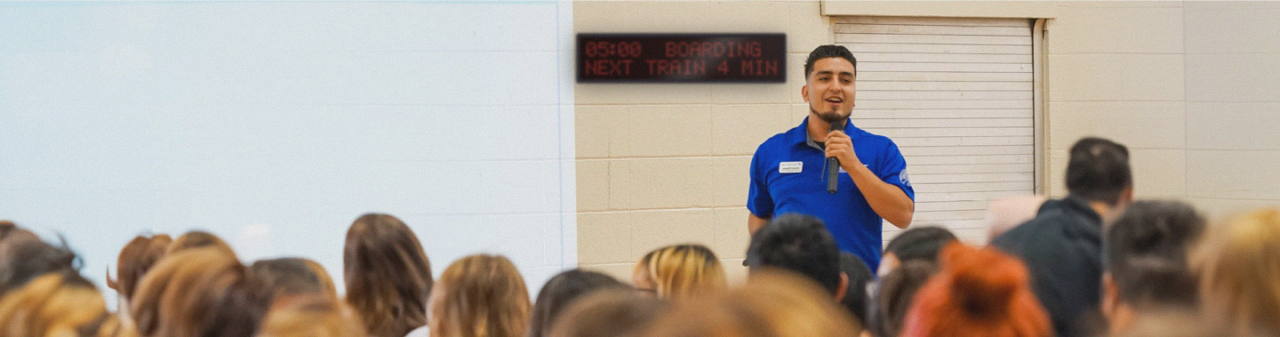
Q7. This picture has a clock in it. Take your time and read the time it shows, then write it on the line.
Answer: 5:00
